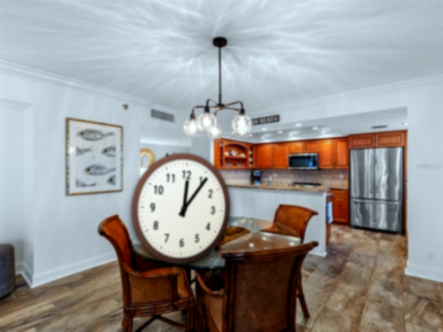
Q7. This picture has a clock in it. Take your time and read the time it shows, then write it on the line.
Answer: 12:06
